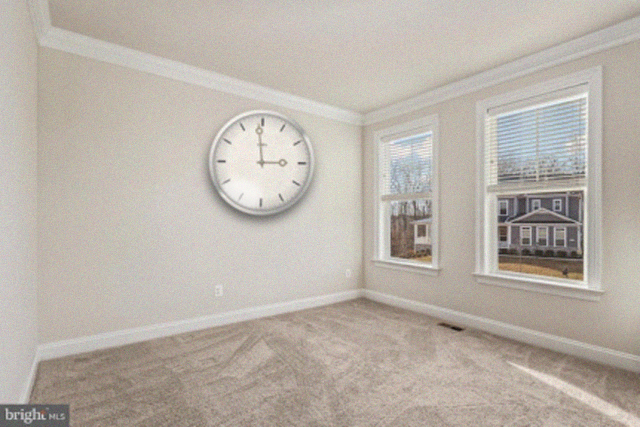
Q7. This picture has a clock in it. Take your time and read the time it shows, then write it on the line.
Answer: 2:59
